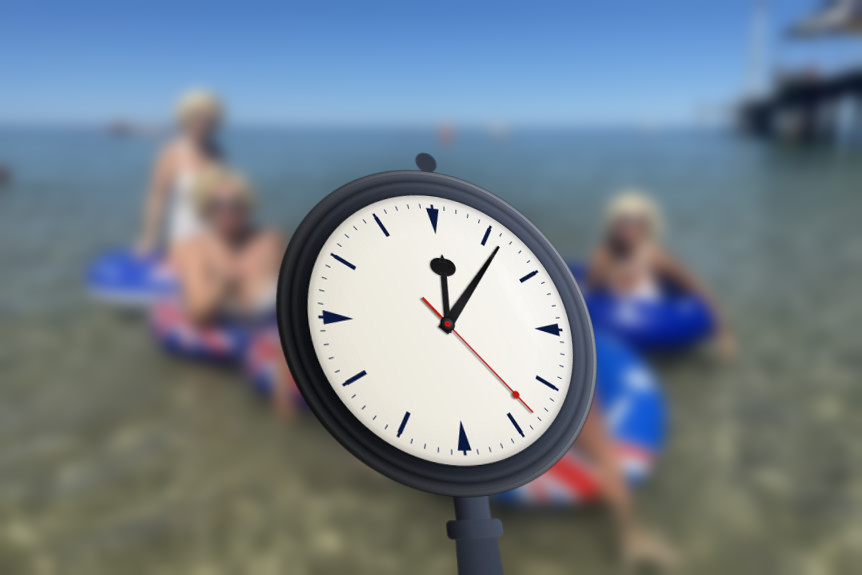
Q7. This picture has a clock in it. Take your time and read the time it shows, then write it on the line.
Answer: 12:06:23
